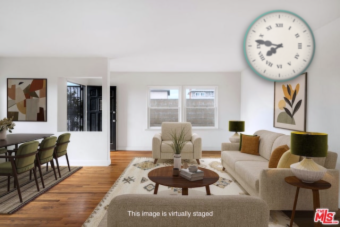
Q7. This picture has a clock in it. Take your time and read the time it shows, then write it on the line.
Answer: 7:47
